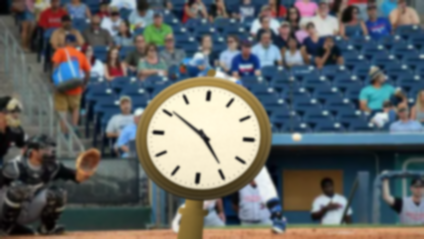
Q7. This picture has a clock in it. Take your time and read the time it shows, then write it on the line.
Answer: 4:51
